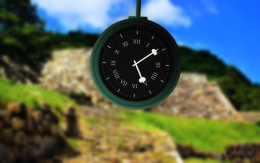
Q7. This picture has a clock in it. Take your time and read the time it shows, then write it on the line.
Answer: 5:09
